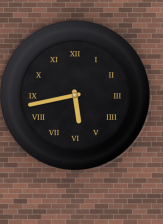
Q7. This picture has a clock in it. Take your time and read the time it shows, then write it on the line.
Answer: 5:43
